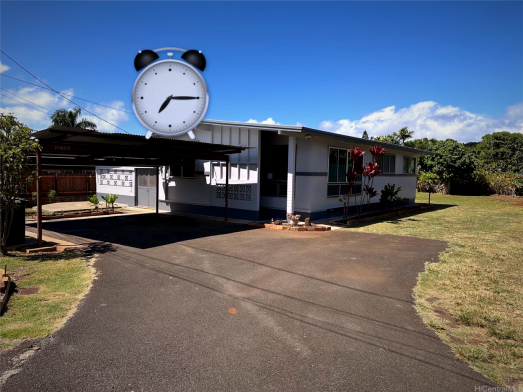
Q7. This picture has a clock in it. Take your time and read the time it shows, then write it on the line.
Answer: 7:15
